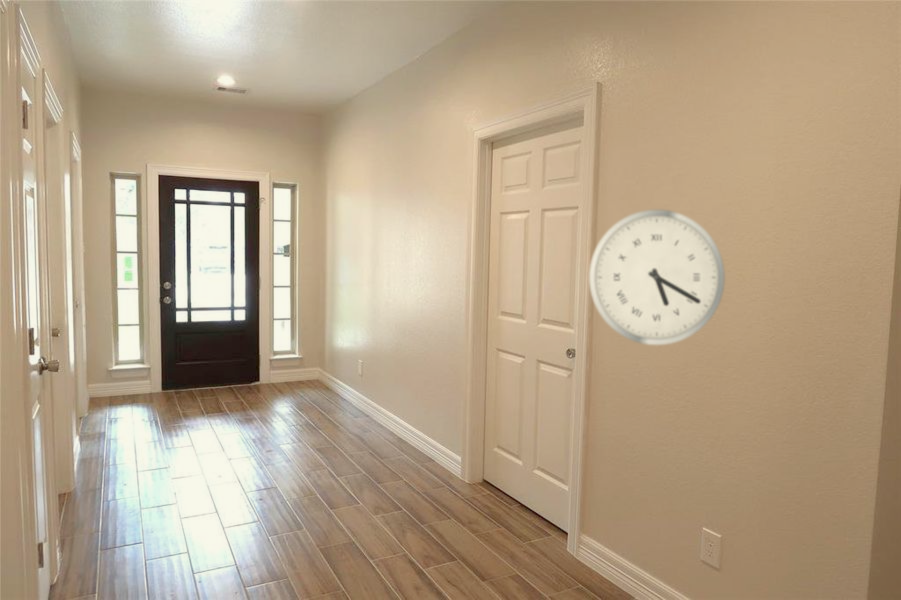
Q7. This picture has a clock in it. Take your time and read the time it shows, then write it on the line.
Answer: 5:20
